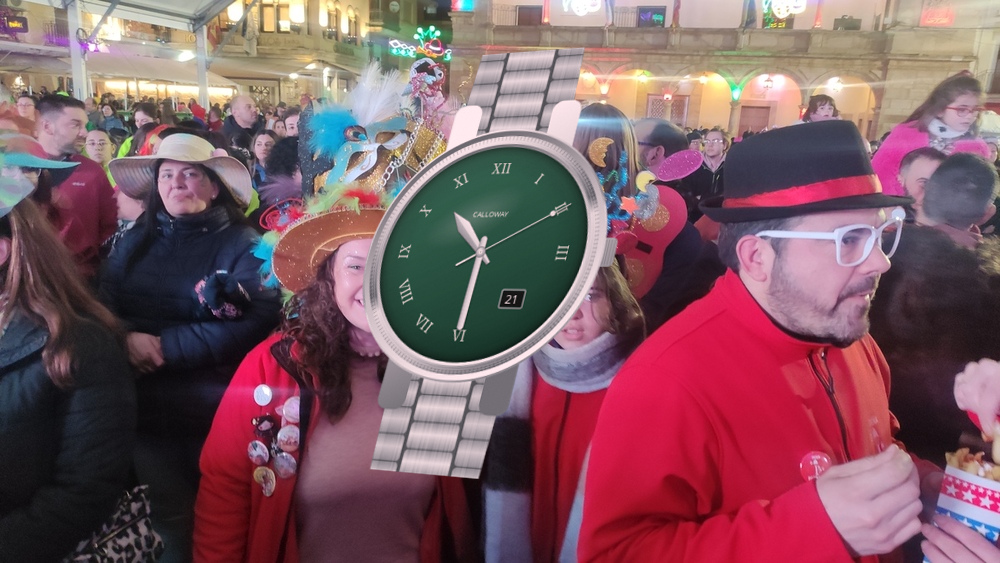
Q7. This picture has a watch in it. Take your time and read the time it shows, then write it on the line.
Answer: 10:30:10
